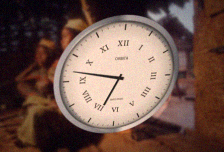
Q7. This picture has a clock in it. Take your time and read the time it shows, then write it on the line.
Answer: 6:47
